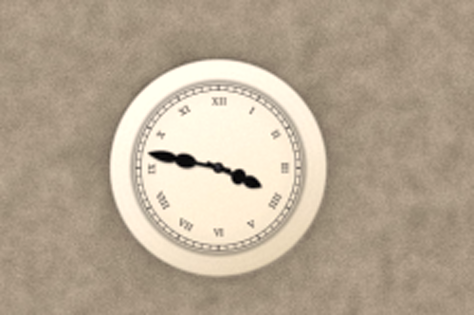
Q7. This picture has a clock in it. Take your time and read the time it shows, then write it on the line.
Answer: 3:47
